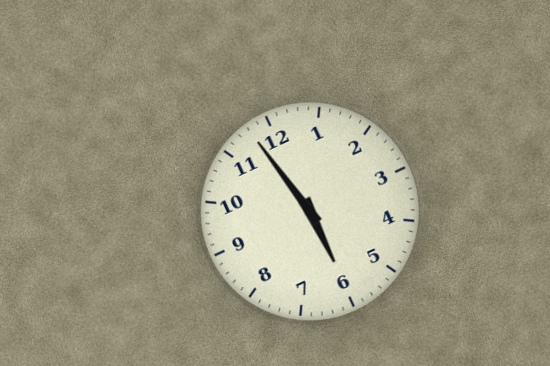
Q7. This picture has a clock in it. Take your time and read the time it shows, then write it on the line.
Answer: 5:58
